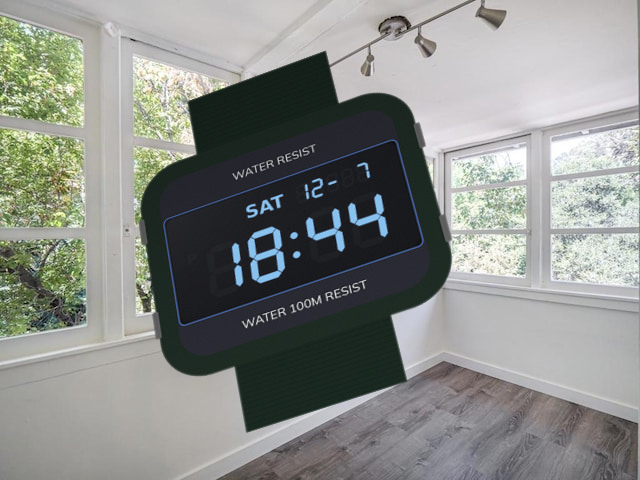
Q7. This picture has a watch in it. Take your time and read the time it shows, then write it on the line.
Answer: 18:44
